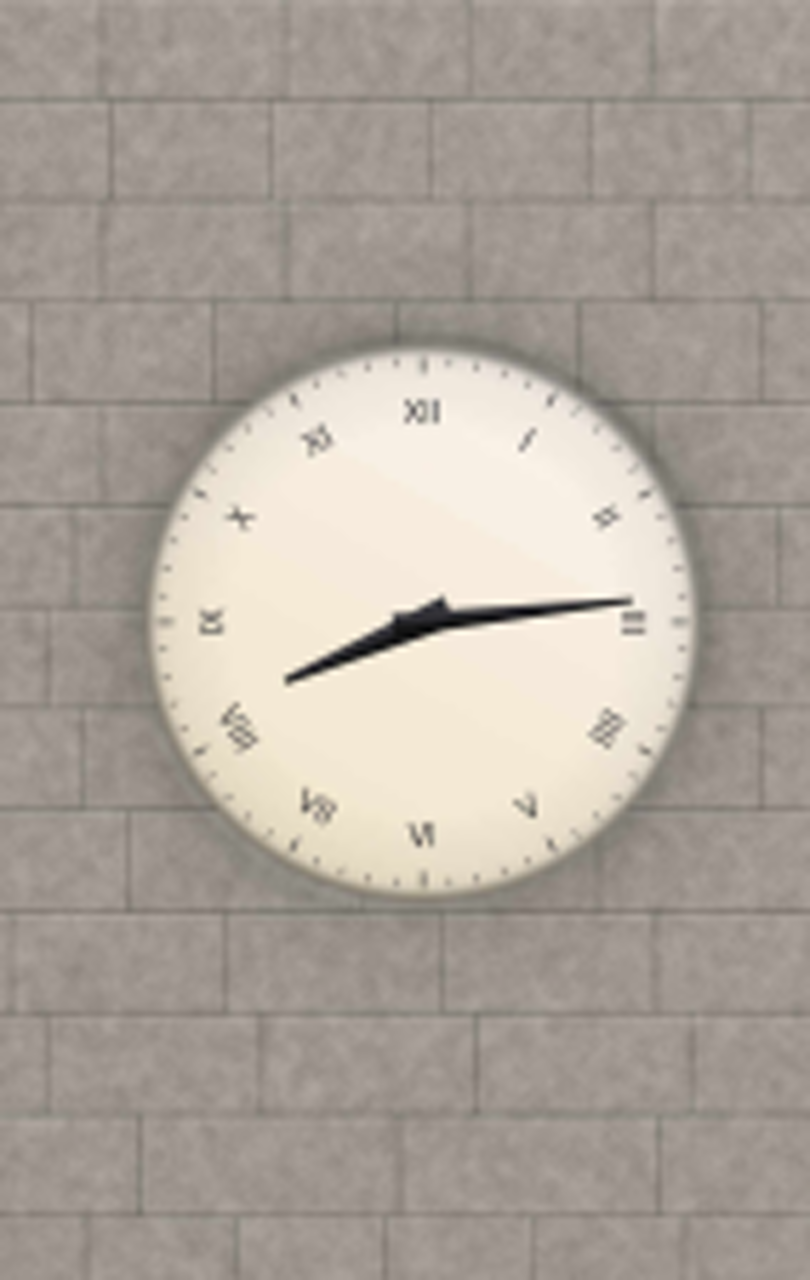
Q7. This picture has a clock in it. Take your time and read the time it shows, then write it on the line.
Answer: 8:14
